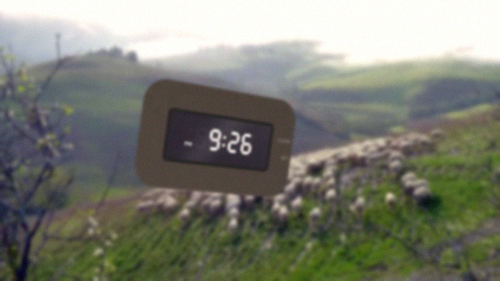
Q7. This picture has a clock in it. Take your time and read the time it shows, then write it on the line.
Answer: 9:26
